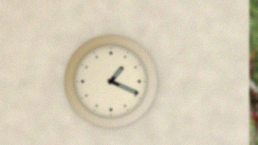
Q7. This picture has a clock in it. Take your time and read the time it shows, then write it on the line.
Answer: 1:19
